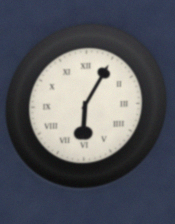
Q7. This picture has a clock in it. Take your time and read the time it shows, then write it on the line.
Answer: 6:05
